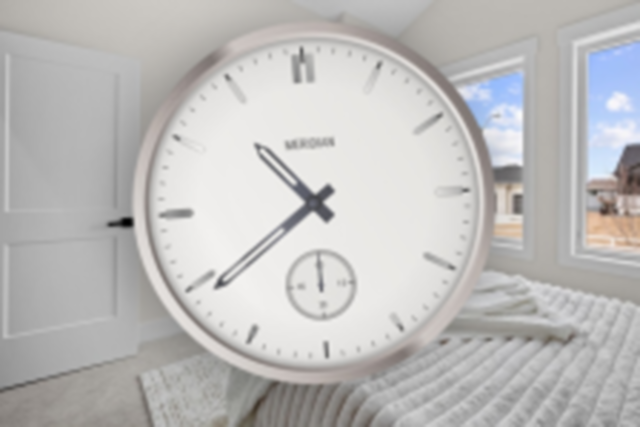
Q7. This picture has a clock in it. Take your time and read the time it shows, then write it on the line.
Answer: 10:39
